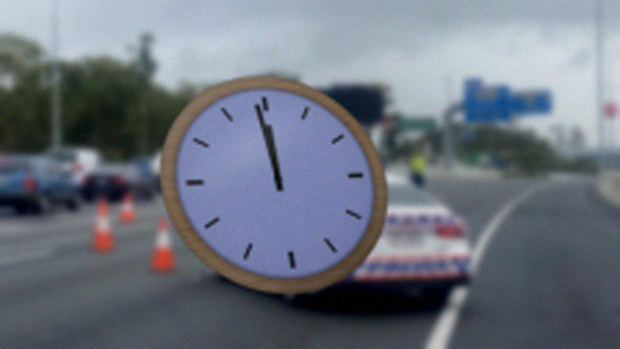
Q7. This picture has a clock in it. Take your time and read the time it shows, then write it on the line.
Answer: 11:59
